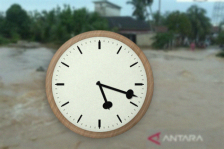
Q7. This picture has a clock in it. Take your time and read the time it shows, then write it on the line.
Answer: 5:18
